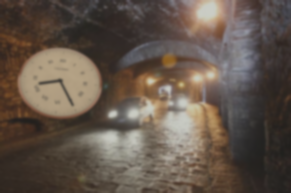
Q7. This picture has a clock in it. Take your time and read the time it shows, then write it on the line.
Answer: 8:25
